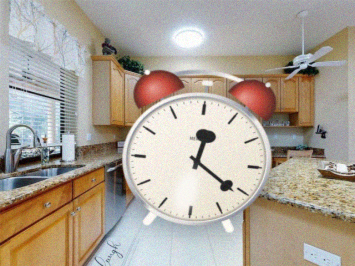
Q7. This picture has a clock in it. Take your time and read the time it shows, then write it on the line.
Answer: 12:21
